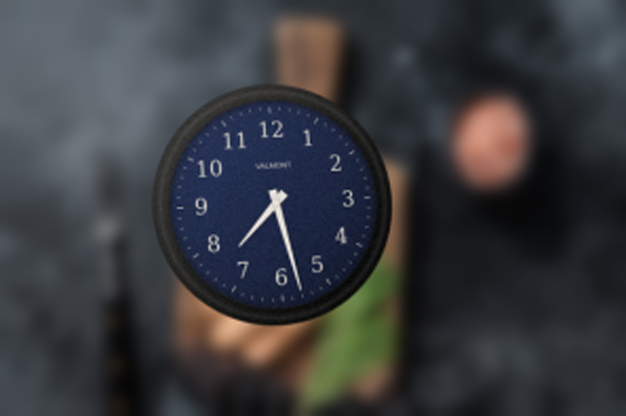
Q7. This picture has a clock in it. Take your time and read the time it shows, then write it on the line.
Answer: 7:28
